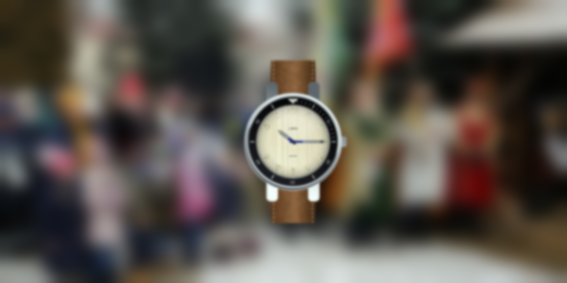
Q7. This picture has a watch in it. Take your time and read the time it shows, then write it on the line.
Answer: 10:15
